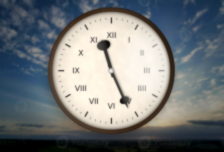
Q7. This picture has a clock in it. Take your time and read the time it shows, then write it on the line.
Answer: 11:26
